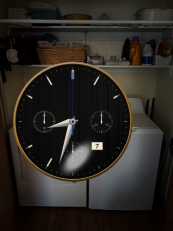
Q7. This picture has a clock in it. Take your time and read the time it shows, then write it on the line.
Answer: 8:33
